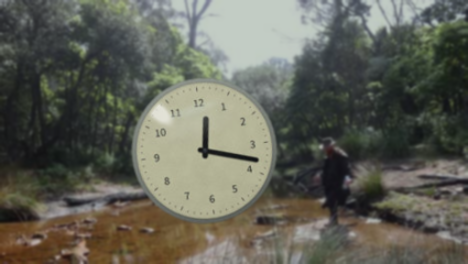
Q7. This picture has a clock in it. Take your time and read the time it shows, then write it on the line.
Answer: 12:18
